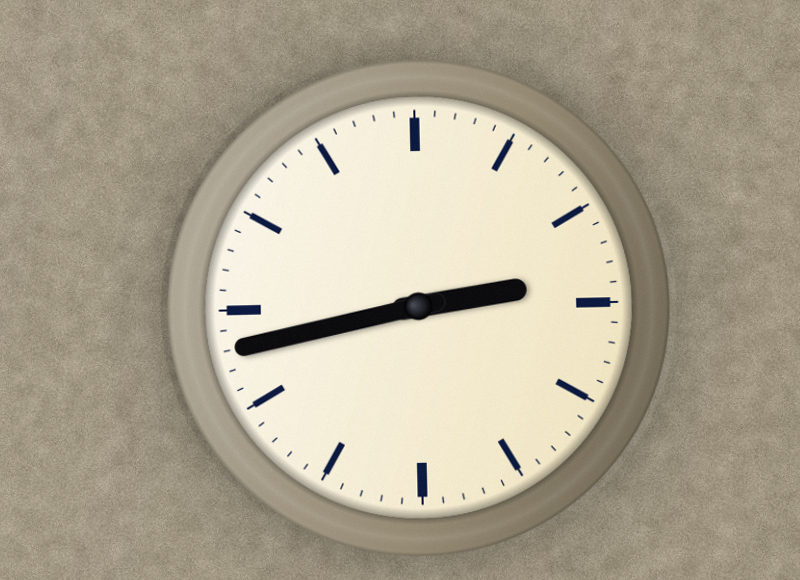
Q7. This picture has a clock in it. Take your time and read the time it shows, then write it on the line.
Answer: 2:43
